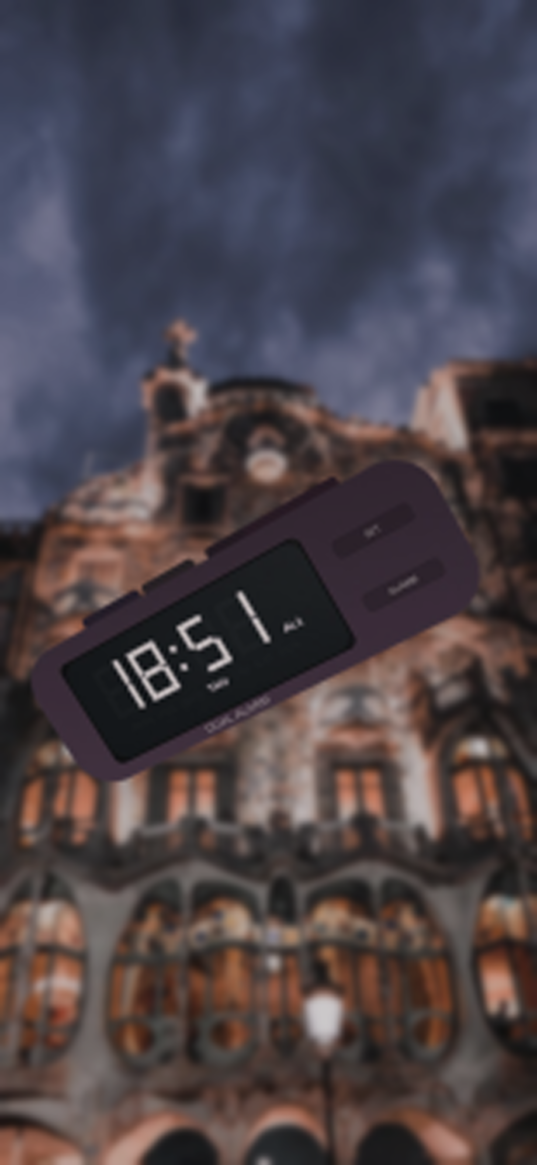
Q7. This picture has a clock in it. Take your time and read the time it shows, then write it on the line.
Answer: 18:51
